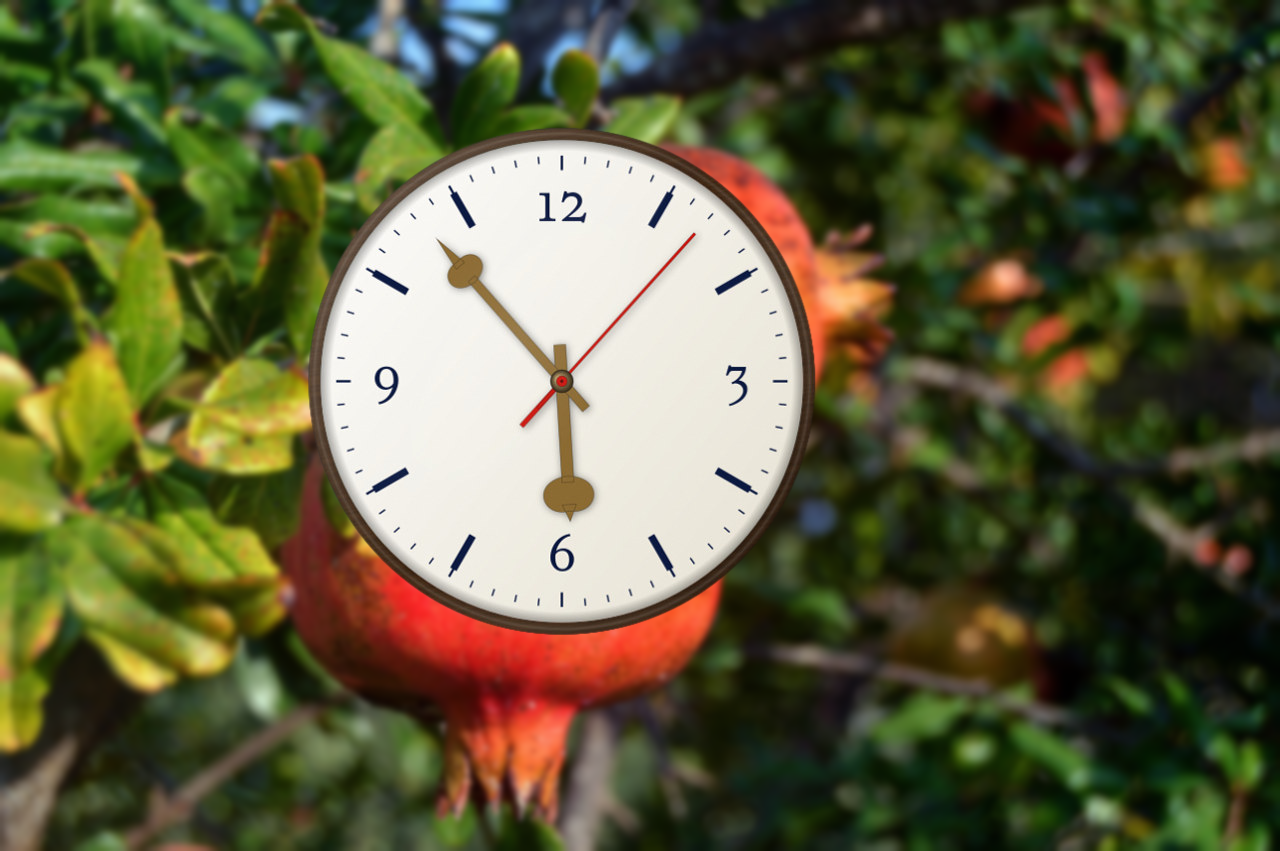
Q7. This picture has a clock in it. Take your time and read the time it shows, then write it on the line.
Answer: 5:53:07
